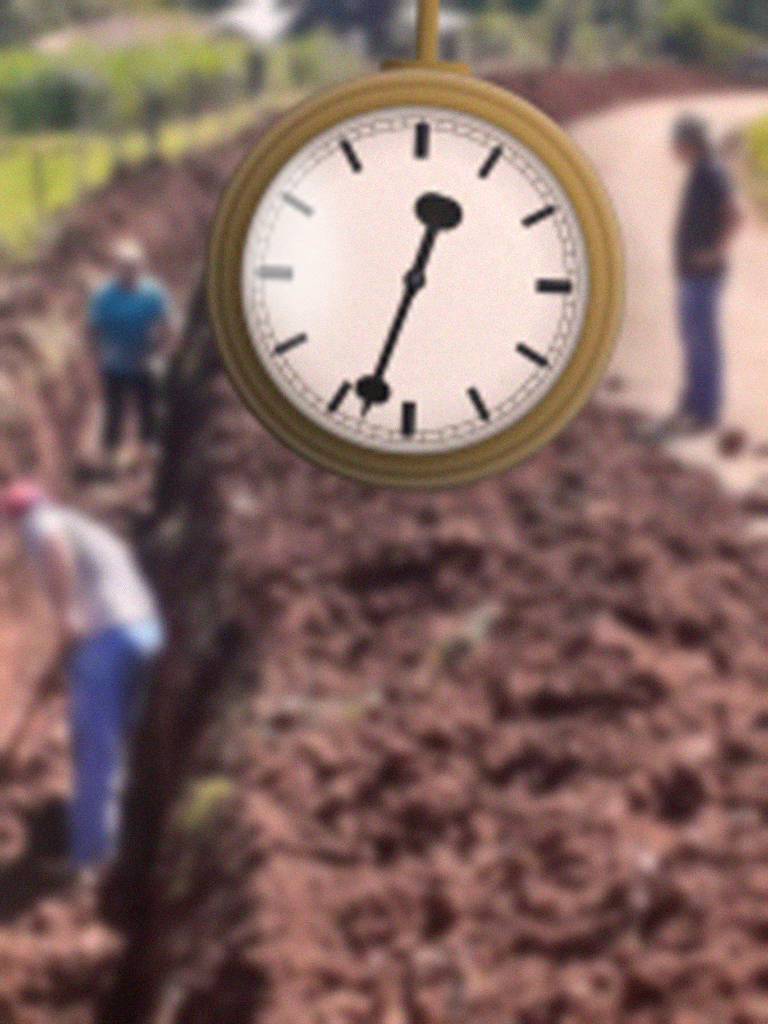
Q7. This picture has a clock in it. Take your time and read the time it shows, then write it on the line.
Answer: 12:33
